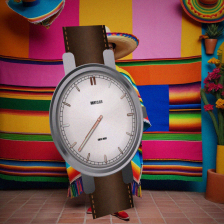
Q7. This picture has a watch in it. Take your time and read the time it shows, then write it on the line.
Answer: 7:38
